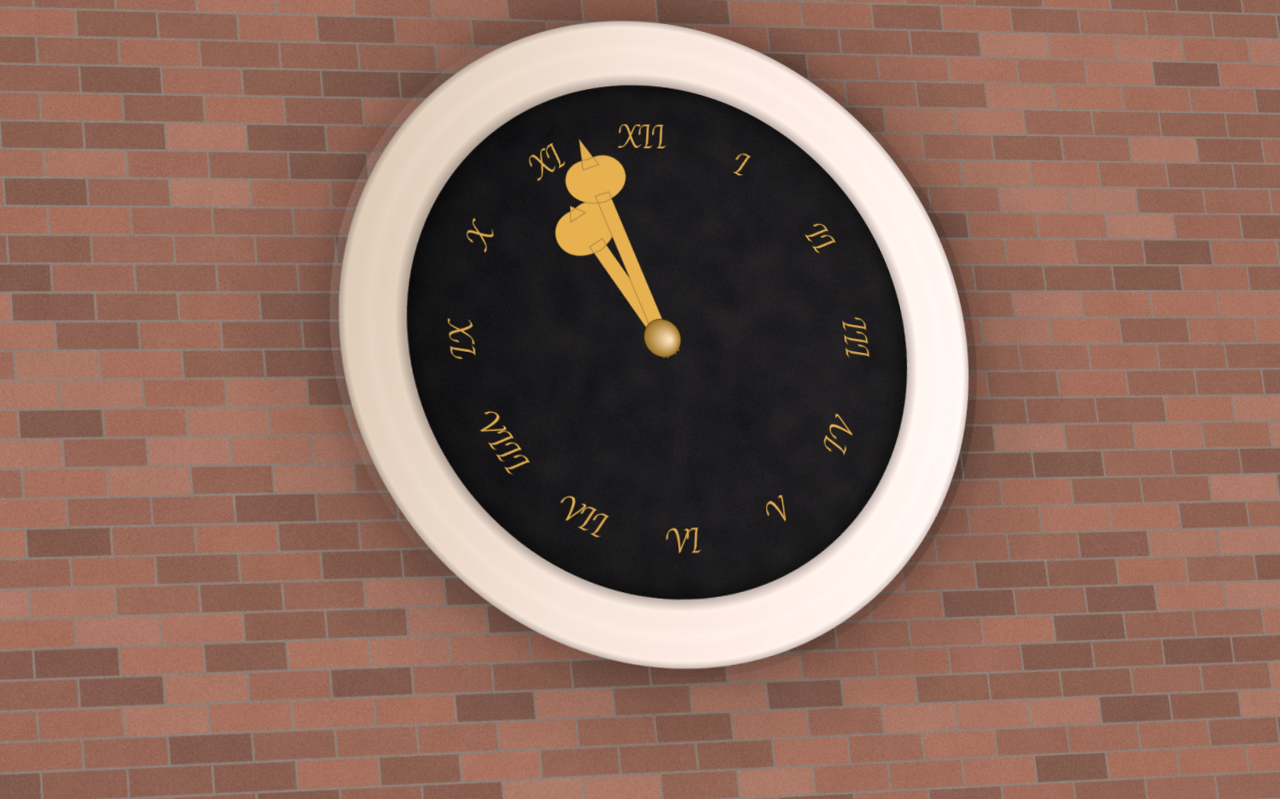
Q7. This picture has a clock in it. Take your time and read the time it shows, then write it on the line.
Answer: 10:57
